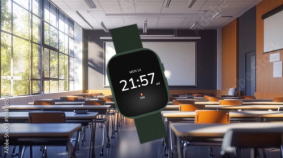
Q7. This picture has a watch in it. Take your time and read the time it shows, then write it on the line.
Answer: 21:57
